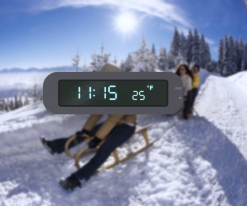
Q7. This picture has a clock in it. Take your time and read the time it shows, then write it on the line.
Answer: 11:15
